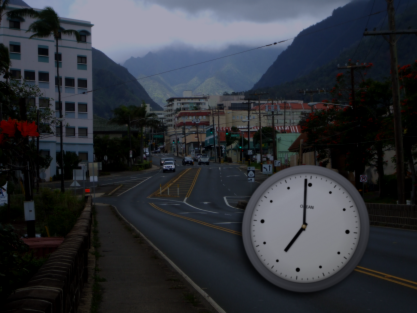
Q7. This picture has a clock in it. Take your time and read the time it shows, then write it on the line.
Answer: 6:59
